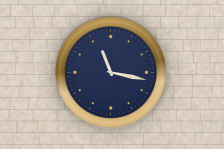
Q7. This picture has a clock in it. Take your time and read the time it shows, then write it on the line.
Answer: 11:17
